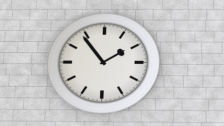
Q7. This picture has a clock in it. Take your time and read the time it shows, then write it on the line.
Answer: 1:54
